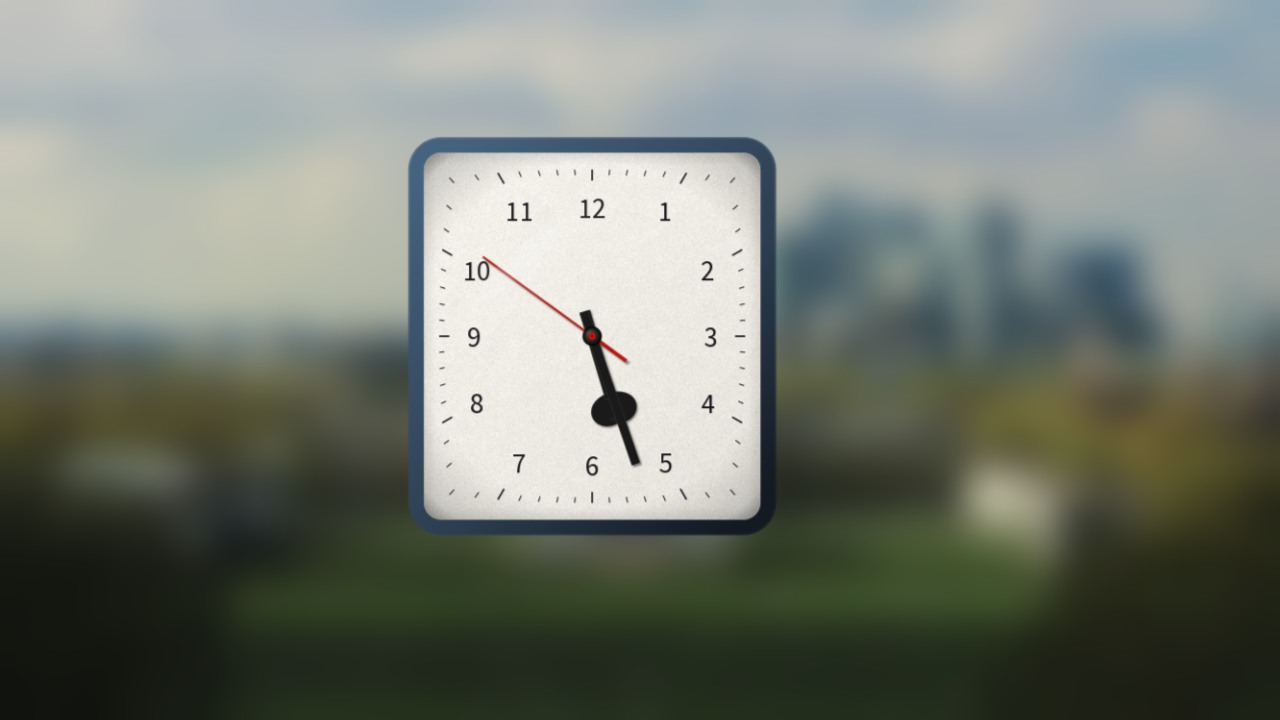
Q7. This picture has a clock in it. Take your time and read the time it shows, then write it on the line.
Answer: 5:26:51
